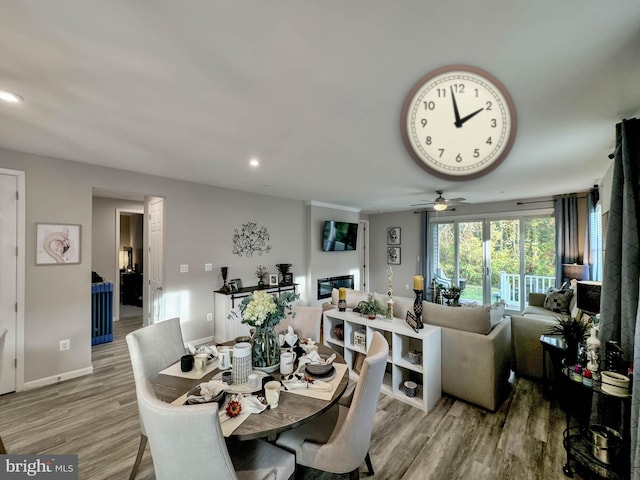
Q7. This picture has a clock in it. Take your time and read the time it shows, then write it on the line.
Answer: 1:58
